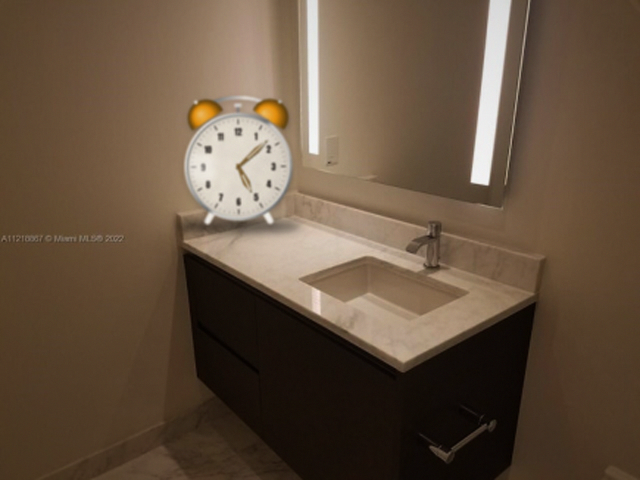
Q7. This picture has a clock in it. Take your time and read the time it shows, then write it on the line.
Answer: 5:08
